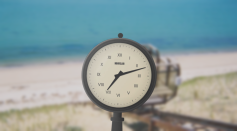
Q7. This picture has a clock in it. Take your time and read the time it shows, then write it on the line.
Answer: 7:12
